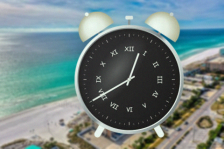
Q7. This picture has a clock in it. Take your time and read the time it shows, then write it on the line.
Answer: 12:40
